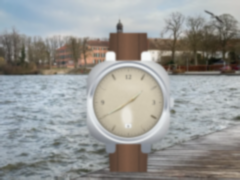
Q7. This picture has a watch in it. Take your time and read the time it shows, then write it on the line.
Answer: 1:40
